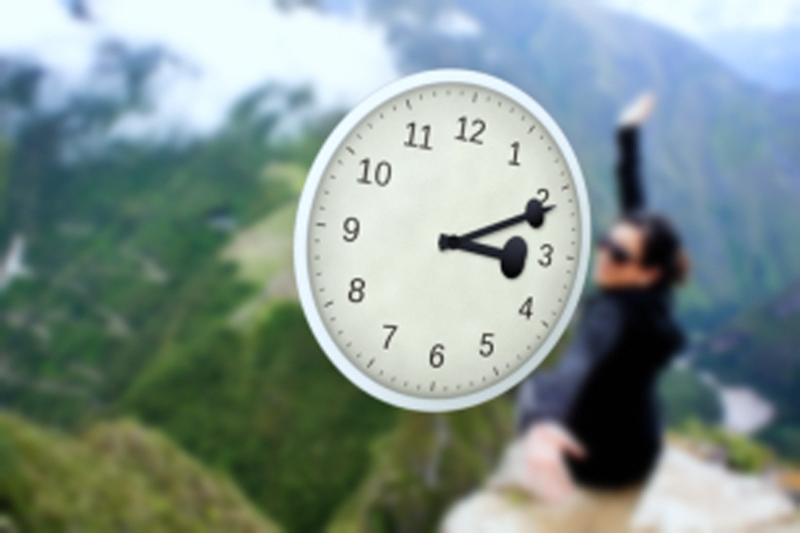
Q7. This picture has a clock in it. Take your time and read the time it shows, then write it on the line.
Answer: 3:11
